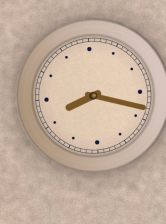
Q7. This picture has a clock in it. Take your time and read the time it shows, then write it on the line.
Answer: 8:18
